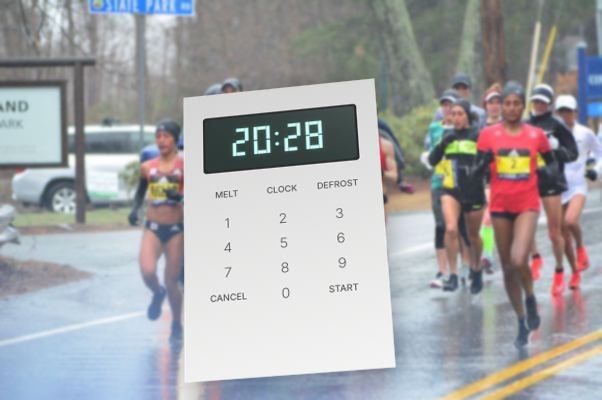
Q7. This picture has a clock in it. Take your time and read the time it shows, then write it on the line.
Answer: 20:28
